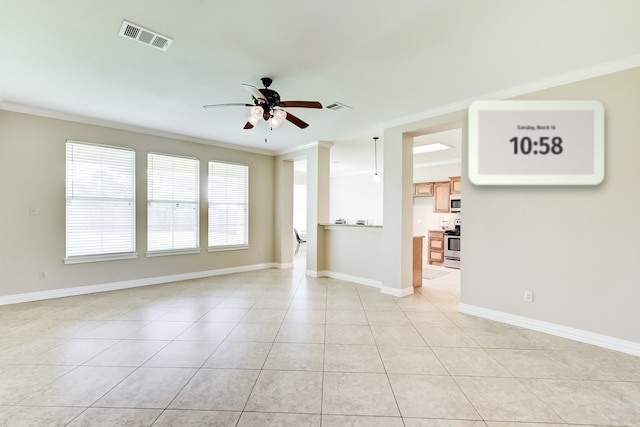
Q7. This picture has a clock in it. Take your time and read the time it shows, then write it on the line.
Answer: 10:58
